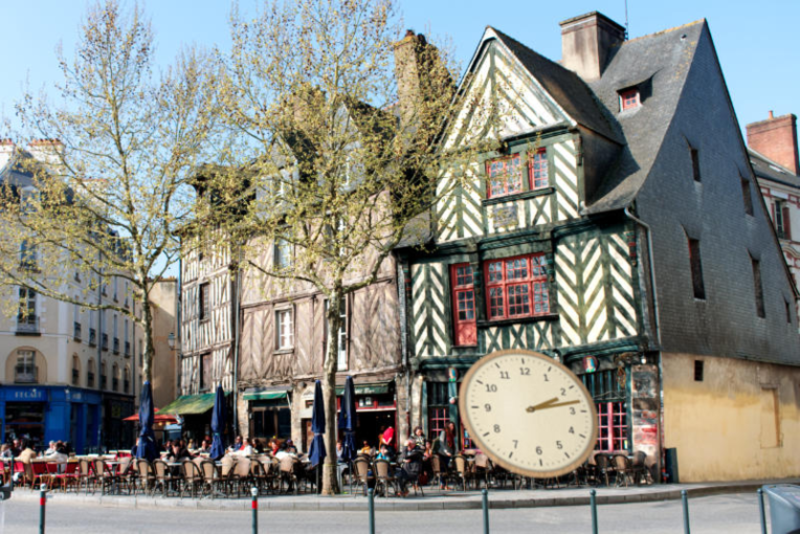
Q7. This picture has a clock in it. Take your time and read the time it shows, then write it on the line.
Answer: 2:13
